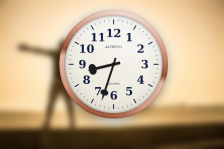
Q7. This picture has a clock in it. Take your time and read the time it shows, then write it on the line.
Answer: 8:33
